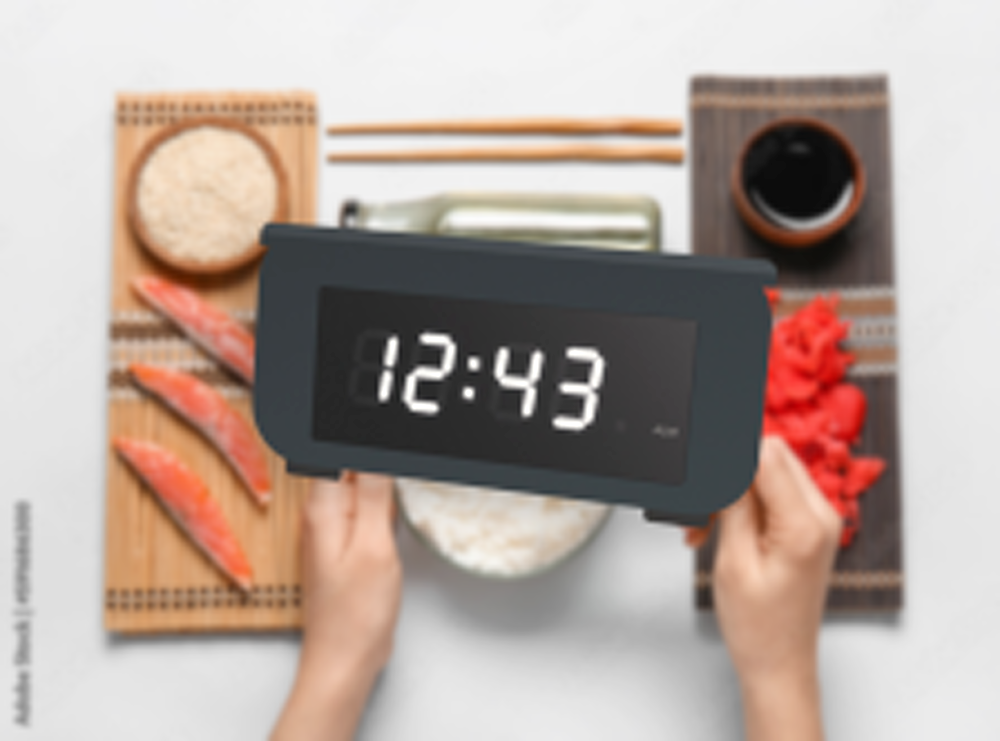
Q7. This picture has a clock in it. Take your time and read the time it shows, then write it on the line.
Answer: 12:43
